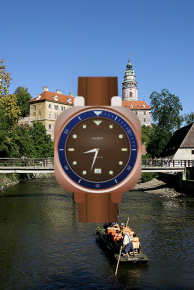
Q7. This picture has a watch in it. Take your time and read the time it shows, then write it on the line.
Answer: 8:33
